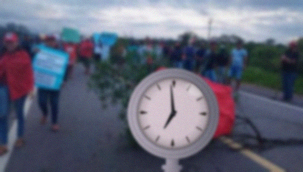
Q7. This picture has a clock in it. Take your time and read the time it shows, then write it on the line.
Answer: 6:59
